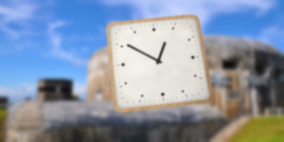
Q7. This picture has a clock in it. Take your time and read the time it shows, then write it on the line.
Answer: 12:51
